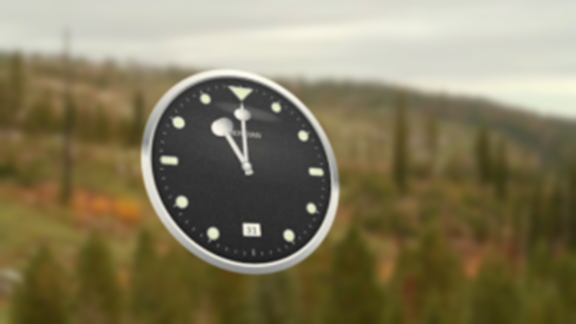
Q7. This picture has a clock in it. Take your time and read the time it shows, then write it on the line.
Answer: 11:00
